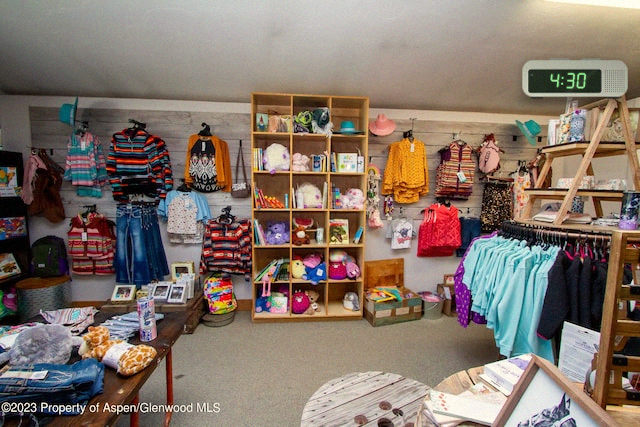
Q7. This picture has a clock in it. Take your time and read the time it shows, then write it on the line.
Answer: 4:30
